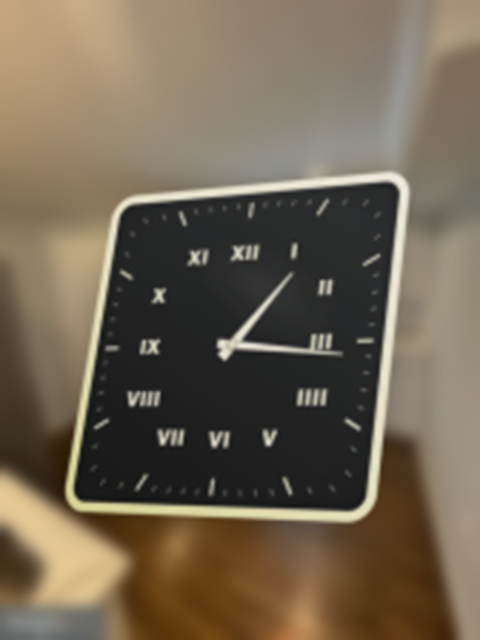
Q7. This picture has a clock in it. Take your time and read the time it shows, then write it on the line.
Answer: 1:16
